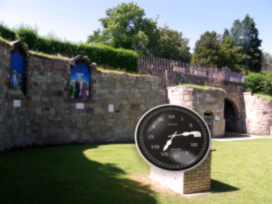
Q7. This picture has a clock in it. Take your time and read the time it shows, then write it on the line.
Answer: 7:14
